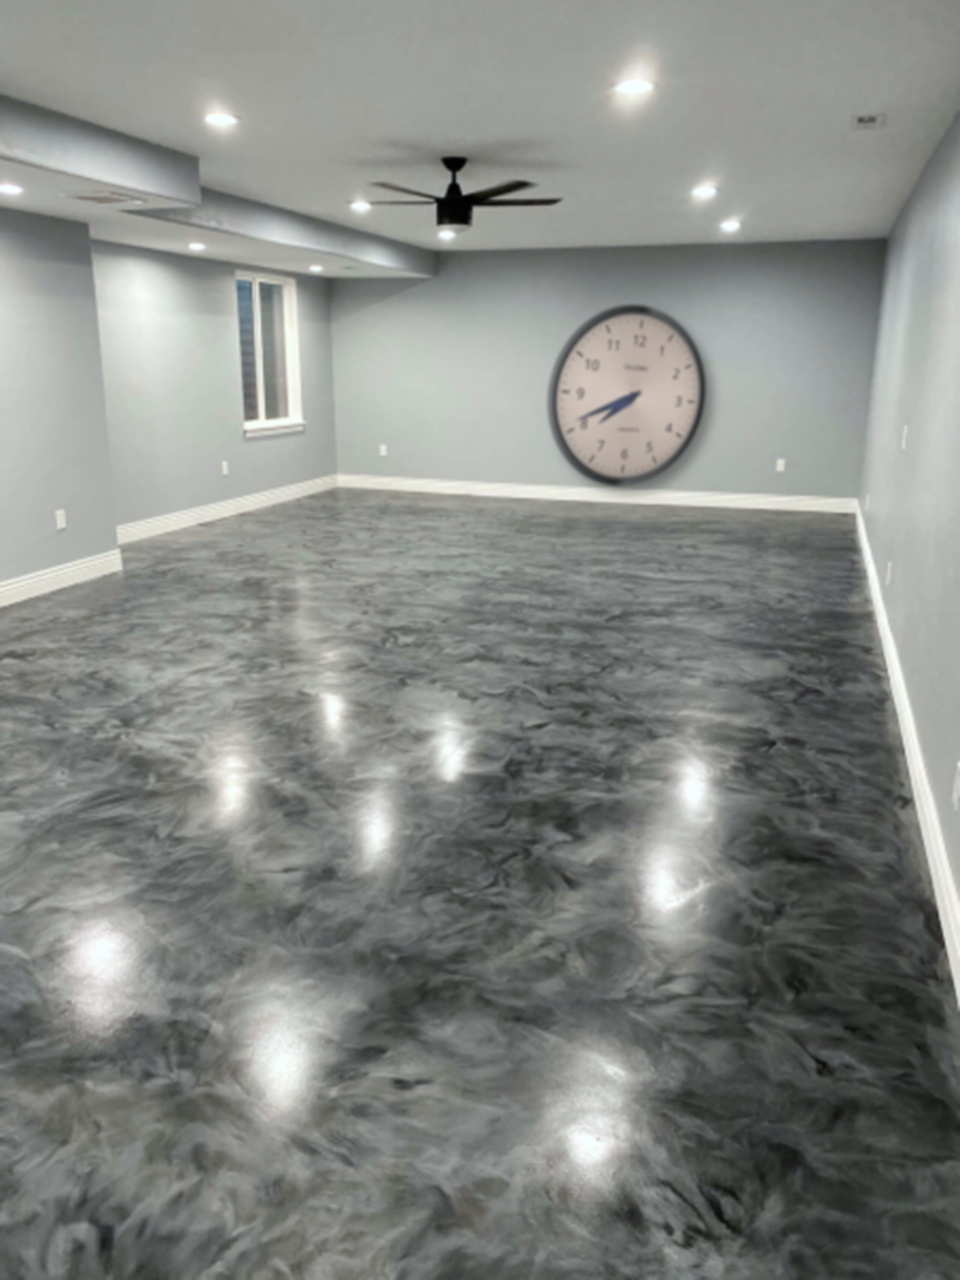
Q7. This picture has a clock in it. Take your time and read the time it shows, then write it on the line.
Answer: 7:41
